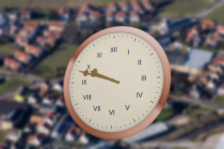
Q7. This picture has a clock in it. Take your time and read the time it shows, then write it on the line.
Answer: 9:48
